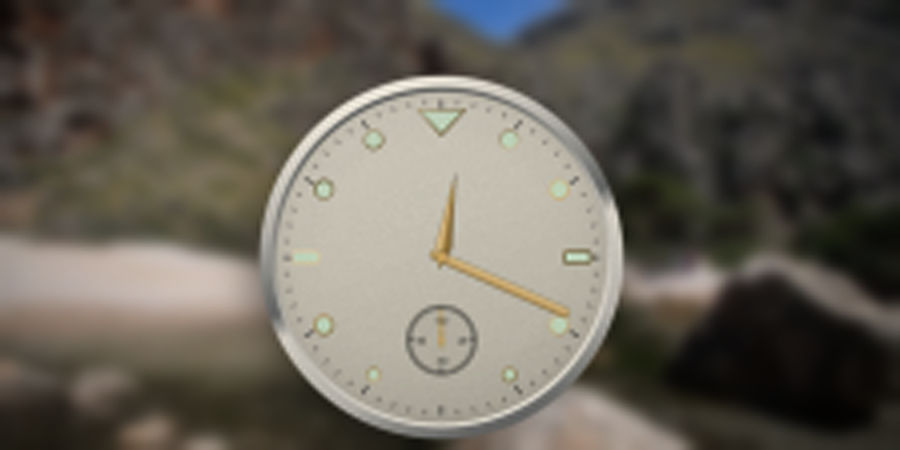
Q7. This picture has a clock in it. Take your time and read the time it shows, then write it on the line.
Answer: 12:19
